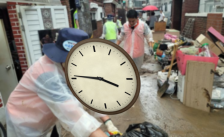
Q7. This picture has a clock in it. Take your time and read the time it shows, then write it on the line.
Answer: 3:46
